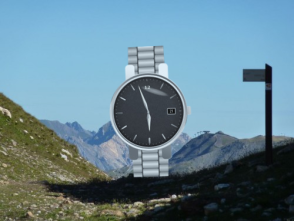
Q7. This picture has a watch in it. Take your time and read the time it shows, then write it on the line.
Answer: 5:57
